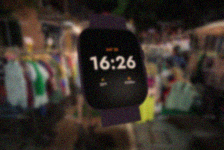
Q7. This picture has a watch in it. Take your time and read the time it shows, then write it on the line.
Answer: 16:26
